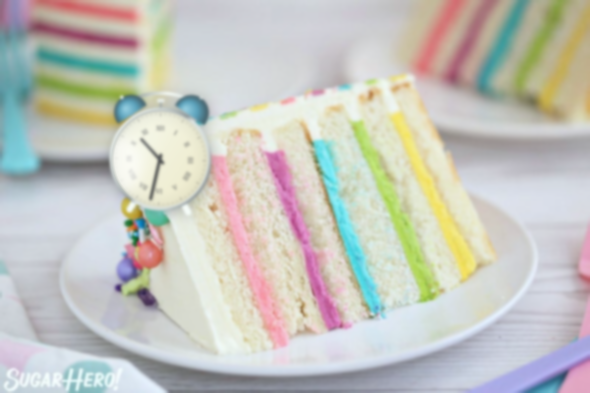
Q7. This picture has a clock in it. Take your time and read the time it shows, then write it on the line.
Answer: 10:32
